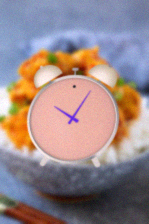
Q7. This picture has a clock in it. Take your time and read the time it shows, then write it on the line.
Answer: 10:05
